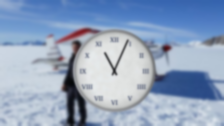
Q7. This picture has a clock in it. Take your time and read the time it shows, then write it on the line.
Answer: 11:04
